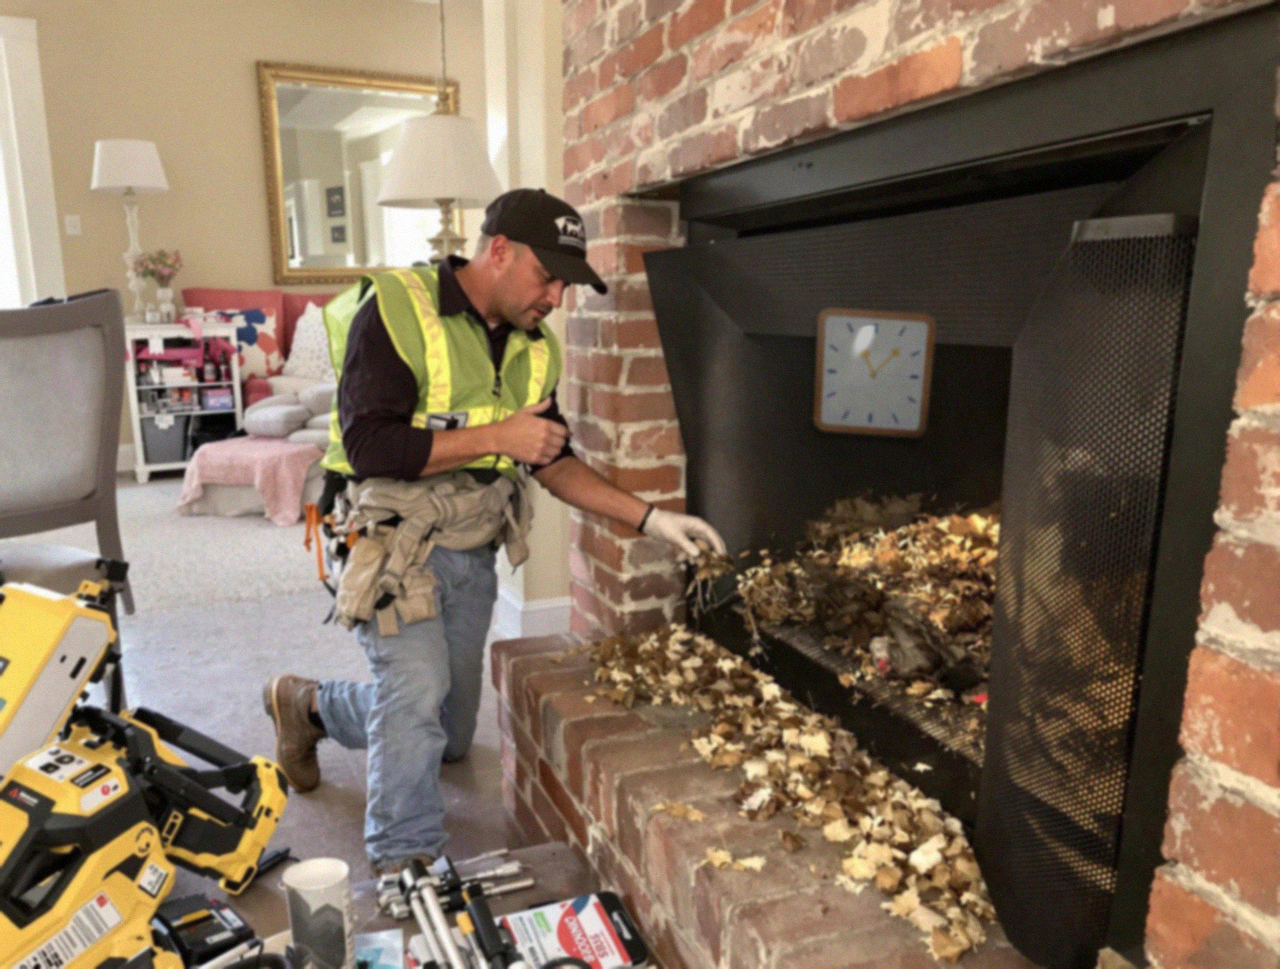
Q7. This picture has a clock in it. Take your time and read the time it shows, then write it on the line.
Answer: 11:07
